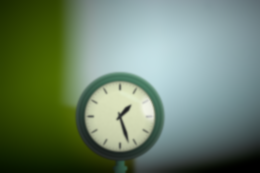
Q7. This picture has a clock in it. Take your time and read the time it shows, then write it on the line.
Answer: 1:27
